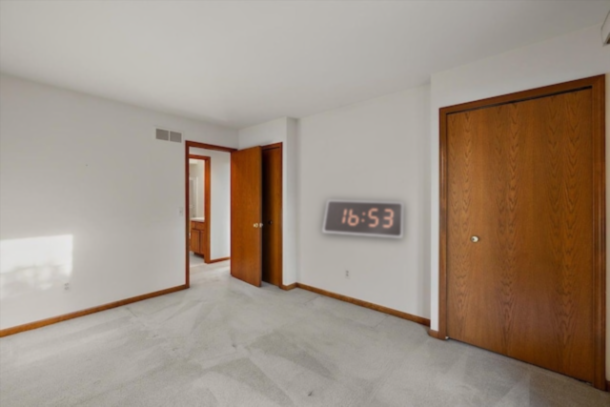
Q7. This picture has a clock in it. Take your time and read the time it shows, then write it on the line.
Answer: 16:53
